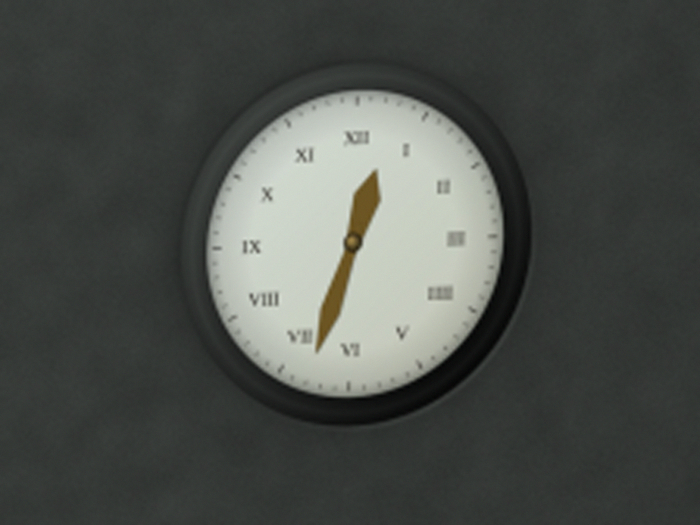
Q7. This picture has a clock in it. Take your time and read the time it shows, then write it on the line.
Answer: 12:33
